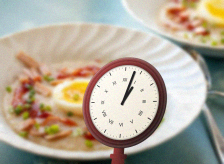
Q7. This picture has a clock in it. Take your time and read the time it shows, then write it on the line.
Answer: 1:03
